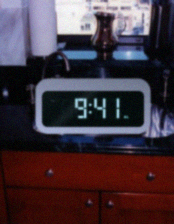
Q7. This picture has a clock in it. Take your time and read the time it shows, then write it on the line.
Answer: 9:41
